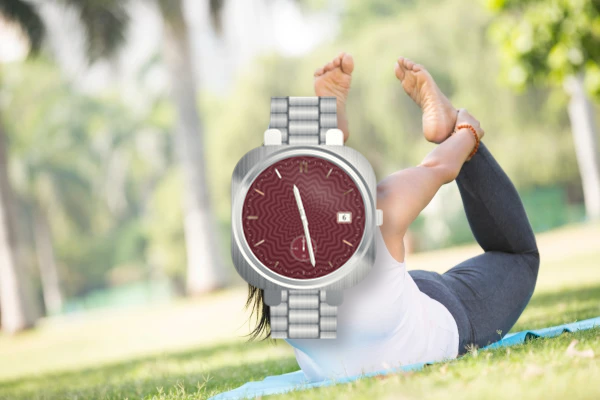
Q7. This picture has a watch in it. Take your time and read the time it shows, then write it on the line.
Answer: 11:28
